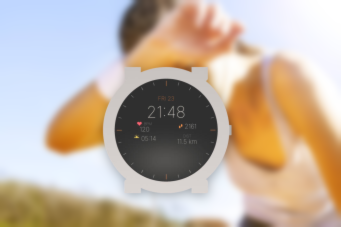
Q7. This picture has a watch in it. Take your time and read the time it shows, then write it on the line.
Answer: 21:48
